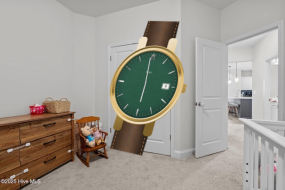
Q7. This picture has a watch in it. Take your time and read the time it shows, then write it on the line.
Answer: 5:59
